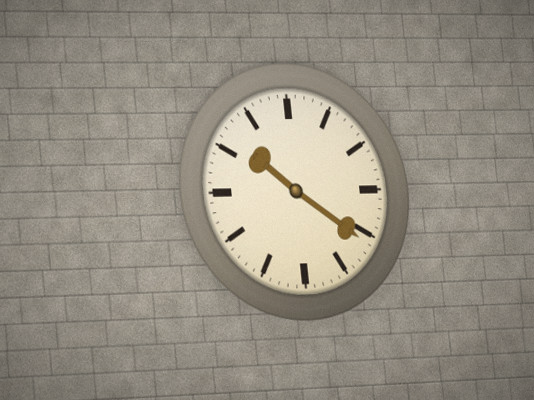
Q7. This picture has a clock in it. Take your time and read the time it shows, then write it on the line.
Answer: 10:21
